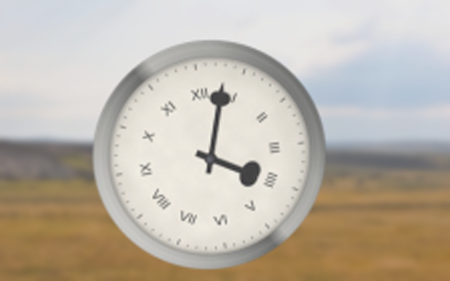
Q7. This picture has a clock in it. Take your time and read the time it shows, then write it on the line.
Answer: 4:03
